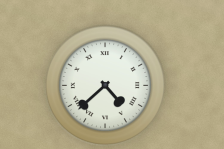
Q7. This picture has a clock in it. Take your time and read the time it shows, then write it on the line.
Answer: 4:38
